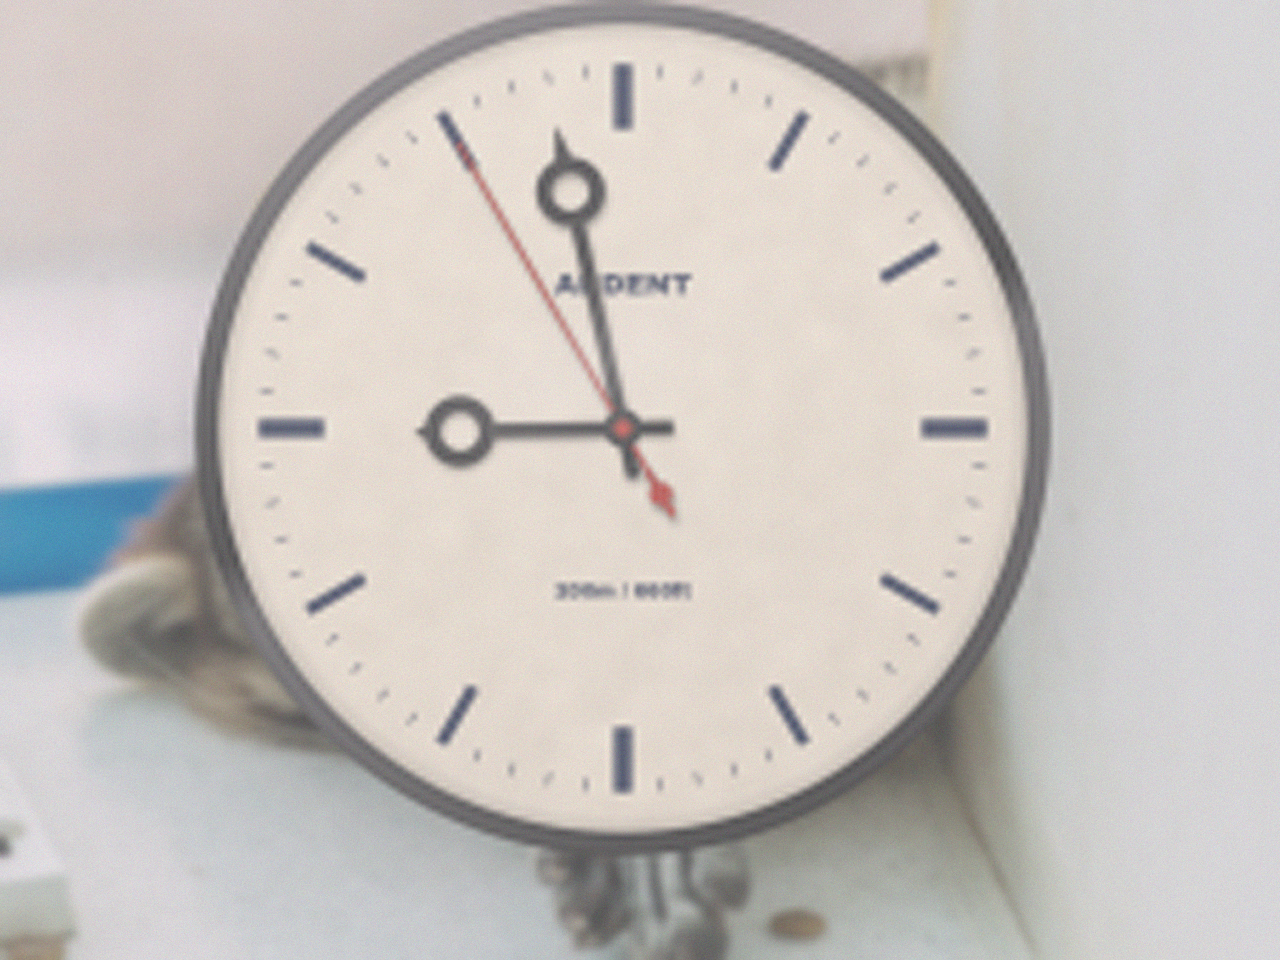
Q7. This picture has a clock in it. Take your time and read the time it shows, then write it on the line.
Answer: 8:57:55
